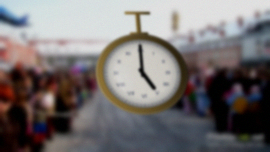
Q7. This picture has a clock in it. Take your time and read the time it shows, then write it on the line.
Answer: 5:00
